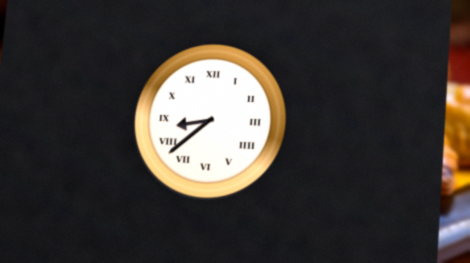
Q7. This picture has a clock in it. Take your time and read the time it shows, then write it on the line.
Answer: 8:38
